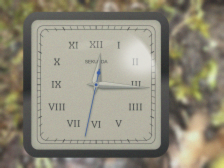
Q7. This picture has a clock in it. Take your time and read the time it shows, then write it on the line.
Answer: 12:15:32
